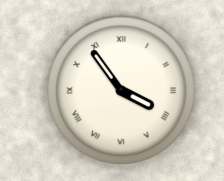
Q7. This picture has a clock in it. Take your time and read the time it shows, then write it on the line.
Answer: 3:54
